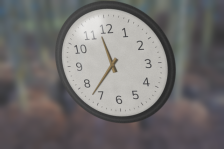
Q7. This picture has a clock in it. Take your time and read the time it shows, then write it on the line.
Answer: 11:37
